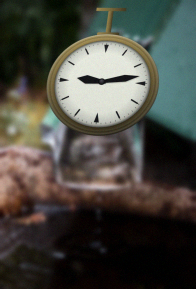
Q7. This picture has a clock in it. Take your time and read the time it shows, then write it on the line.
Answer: 9:13
